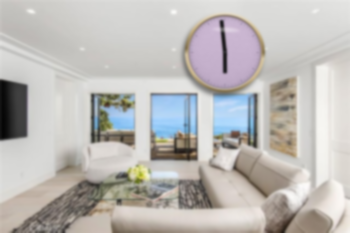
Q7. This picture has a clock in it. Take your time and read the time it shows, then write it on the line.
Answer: 5:59
